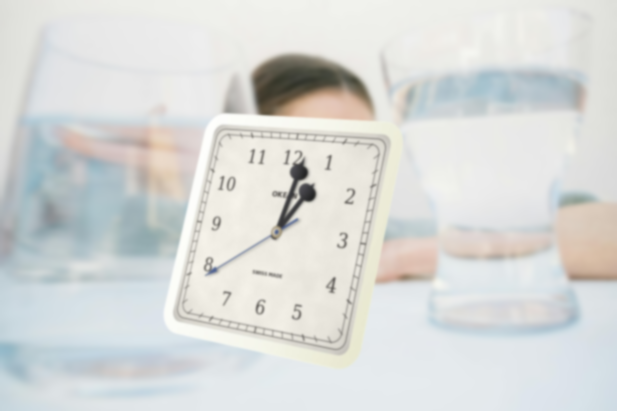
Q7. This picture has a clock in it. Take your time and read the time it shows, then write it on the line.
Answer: 1:01:39
